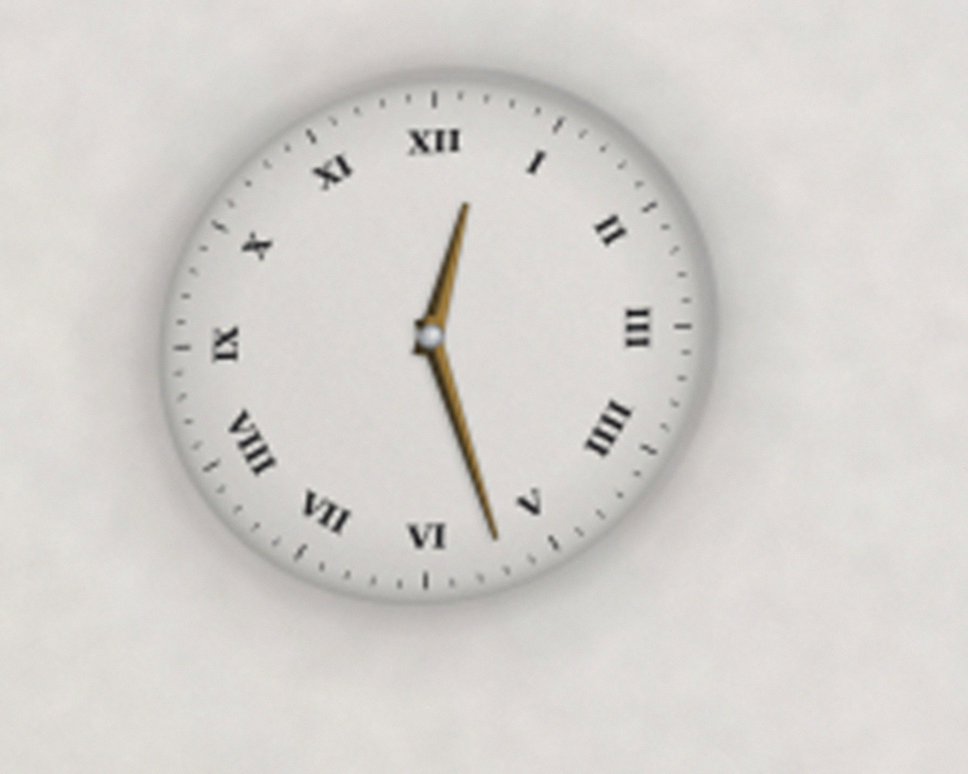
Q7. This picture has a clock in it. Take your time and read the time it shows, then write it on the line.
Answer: 12:27
